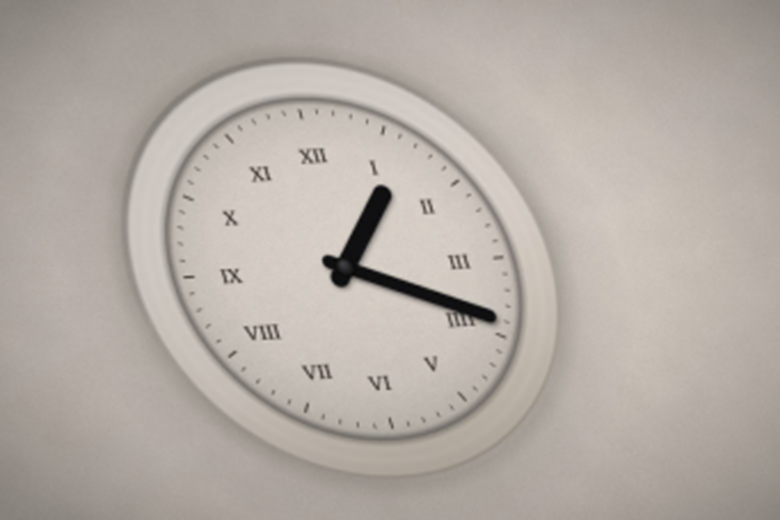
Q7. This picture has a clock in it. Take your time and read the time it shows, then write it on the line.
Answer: 1:19
